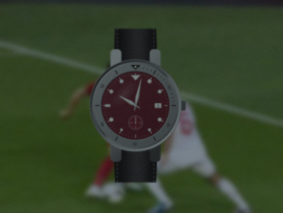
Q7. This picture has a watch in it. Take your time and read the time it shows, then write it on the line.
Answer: 10:02
